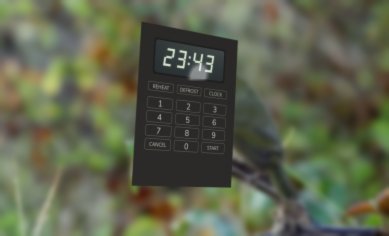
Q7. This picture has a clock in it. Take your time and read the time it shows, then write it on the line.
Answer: 23:43
